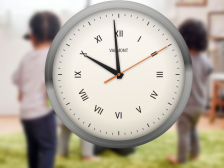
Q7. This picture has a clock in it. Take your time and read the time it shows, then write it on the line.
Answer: 9:59:10
